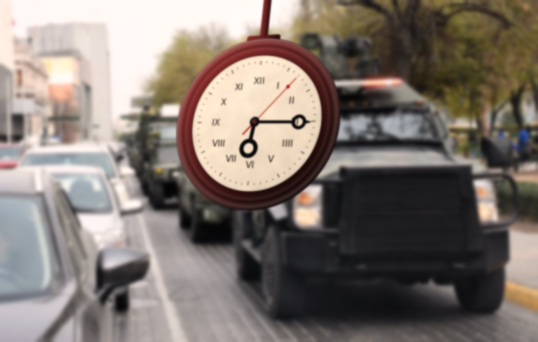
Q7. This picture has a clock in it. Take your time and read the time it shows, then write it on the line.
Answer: 6:15:07
